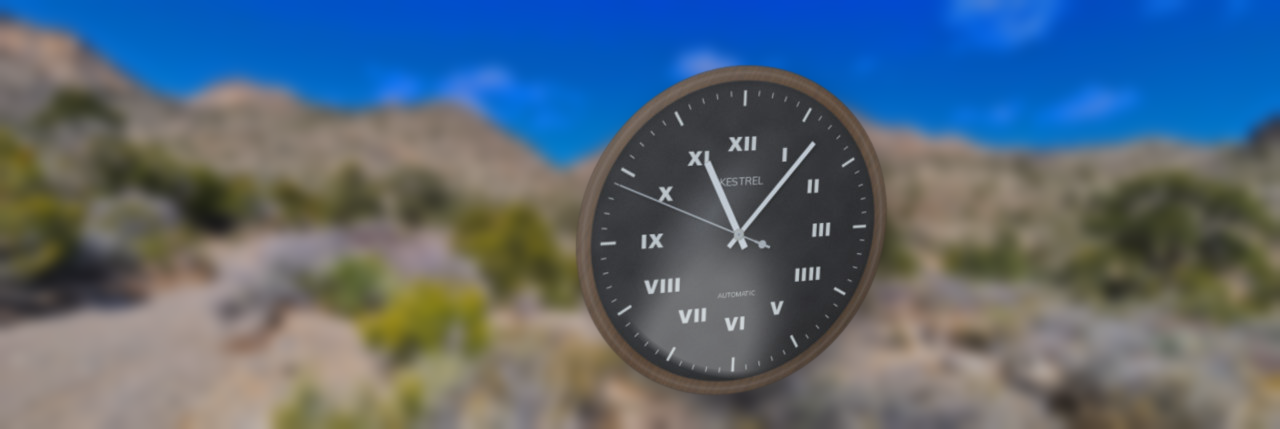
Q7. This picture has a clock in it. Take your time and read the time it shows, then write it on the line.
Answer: 11:06:49
